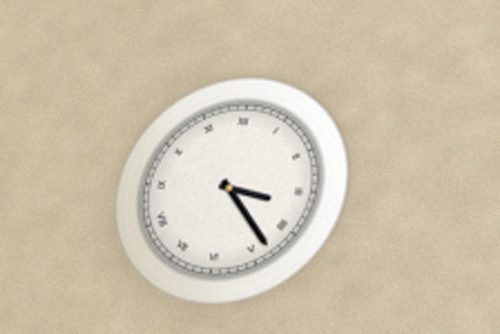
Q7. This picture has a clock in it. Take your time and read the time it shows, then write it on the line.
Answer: 3:23
